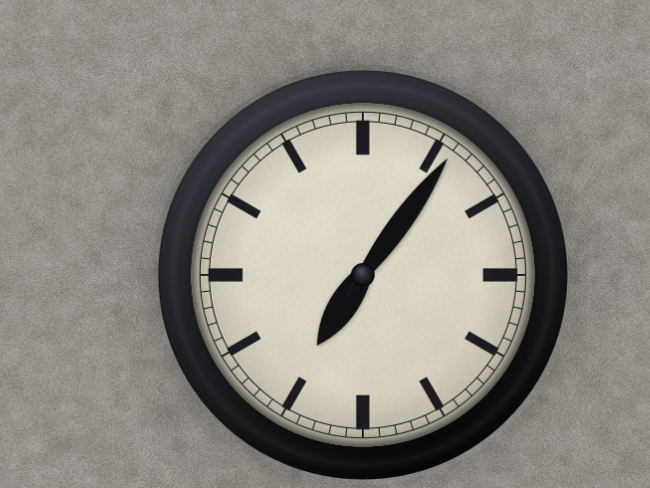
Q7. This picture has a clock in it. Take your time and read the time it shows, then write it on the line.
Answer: 7:06
